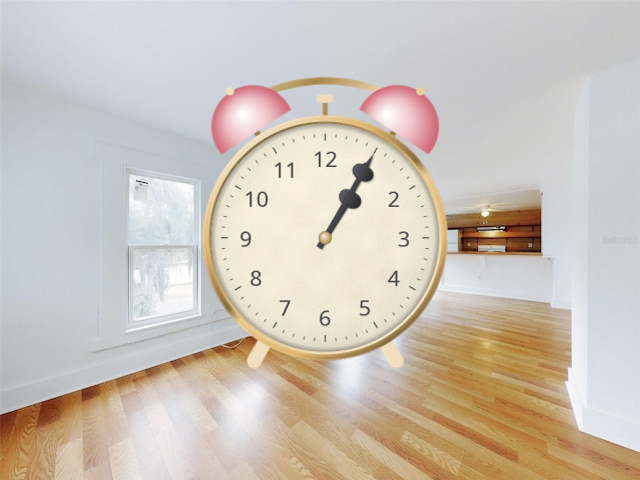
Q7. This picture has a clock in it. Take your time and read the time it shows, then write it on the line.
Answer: 1:05
